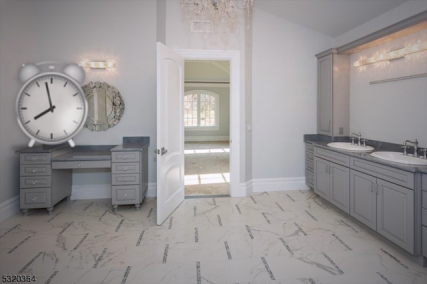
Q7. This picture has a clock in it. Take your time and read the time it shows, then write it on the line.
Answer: 7:58
